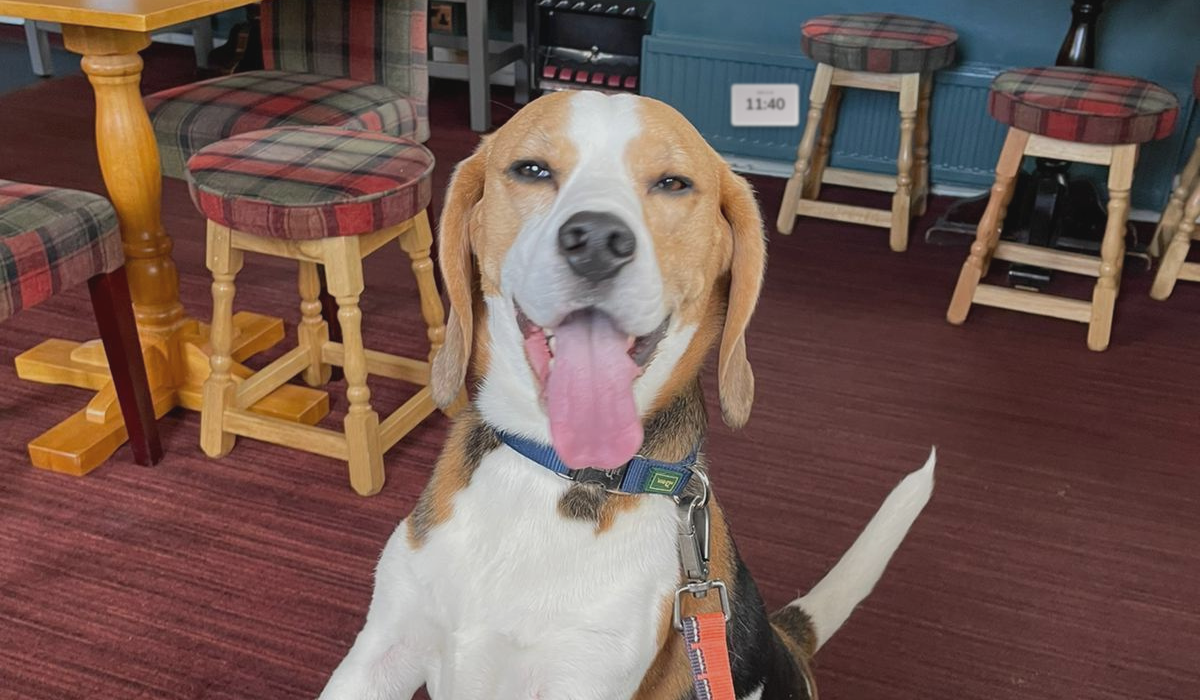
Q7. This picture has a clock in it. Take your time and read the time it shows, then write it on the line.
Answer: 11:40
